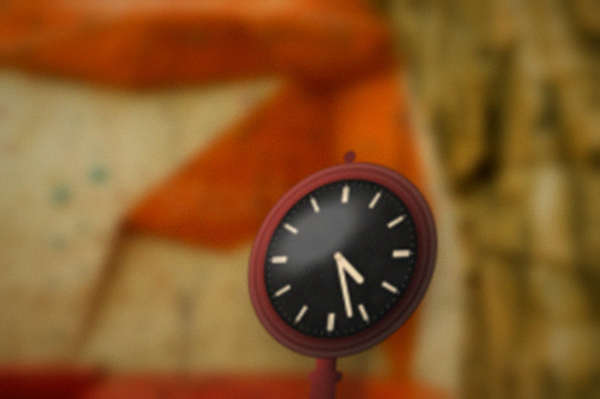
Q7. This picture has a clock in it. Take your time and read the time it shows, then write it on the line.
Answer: 4:27
